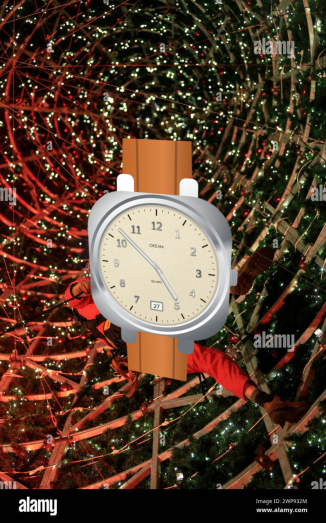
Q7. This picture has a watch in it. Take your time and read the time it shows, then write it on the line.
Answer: 4:52
